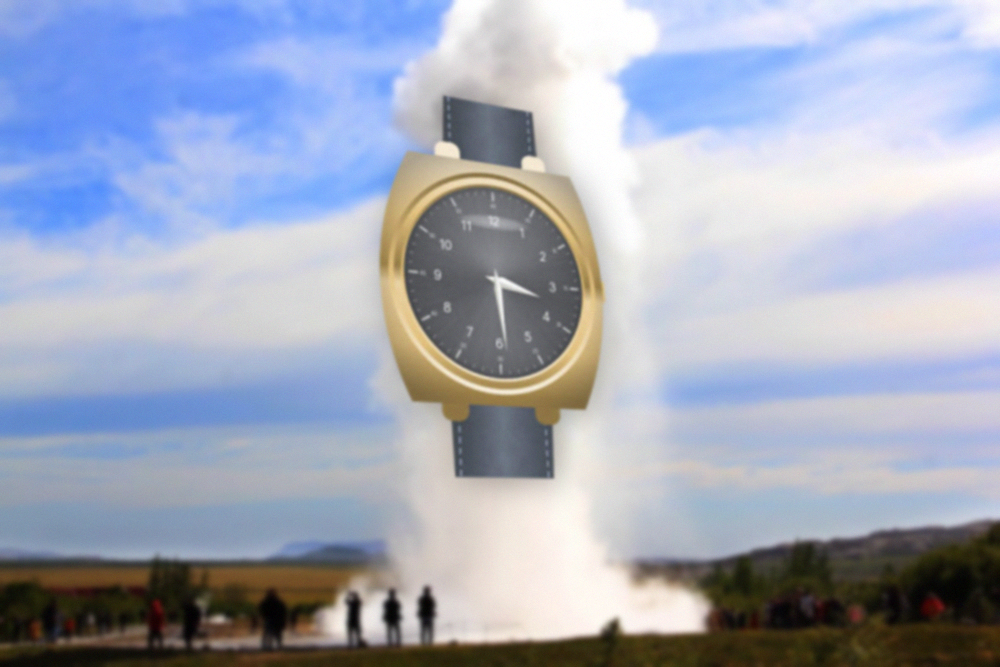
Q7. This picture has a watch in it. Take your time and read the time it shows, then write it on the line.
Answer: 3:29
